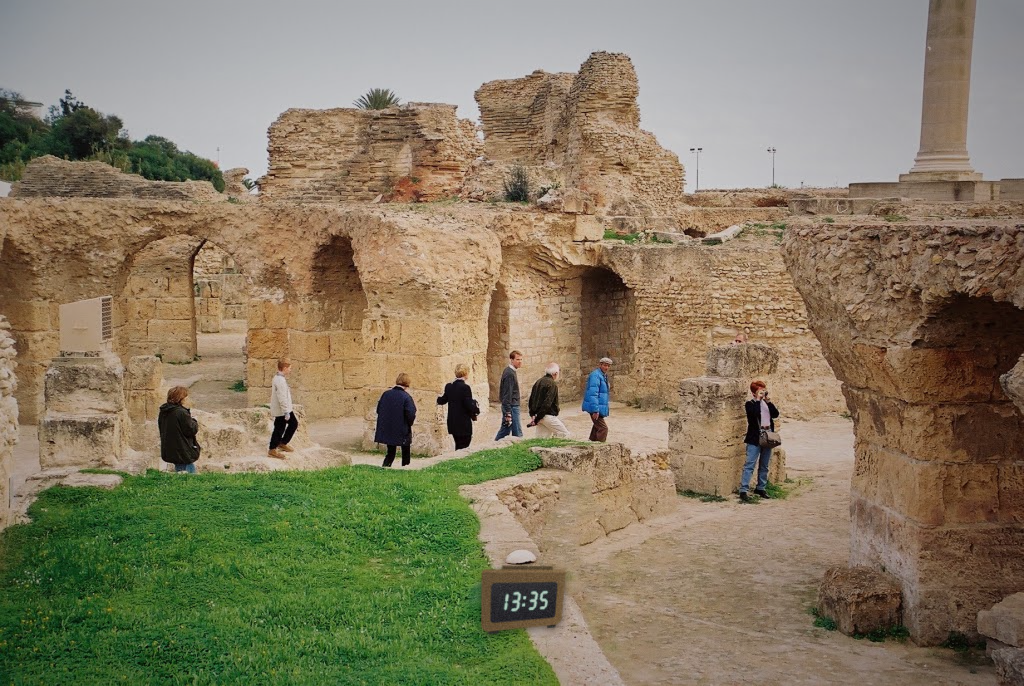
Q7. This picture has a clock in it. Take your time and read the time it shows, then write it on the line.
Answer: 13:35
